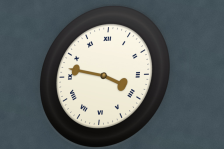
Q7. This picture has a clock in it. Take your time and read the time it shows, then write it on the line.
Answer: 3:47
